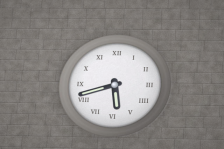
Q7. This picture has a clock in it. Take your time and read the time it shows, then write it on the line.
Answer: 5:42
